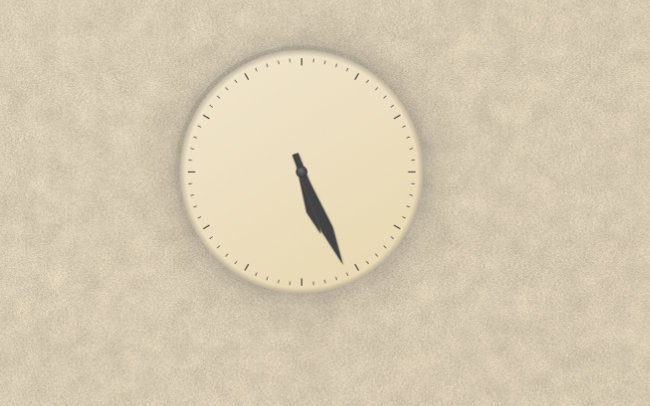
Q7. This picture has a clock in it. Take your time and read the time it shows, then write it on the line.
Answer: 5:26
